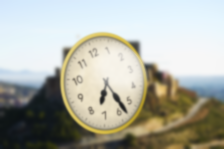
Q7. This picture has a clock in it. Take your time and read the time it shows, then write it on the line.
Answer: 7:28
